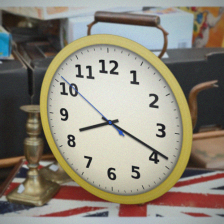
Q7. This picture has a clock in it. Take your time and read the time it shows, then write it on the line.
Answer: 8:18:51
